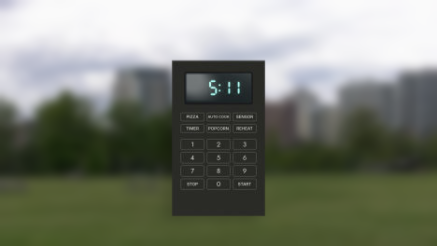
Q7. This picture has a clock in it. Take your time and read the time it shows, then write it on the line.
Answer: 5:11
